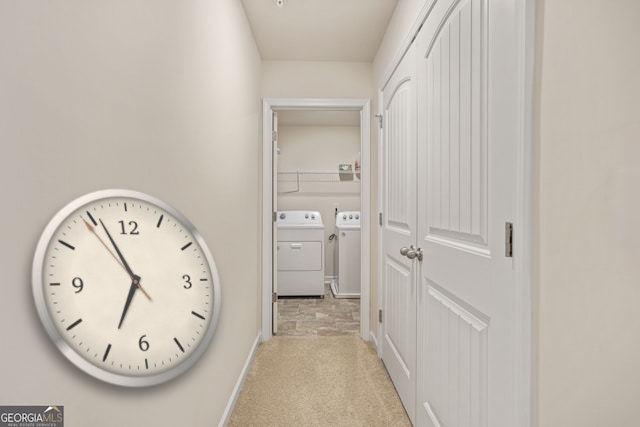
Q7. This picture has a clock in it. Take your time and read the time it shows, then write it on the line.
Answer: 6:55:54
